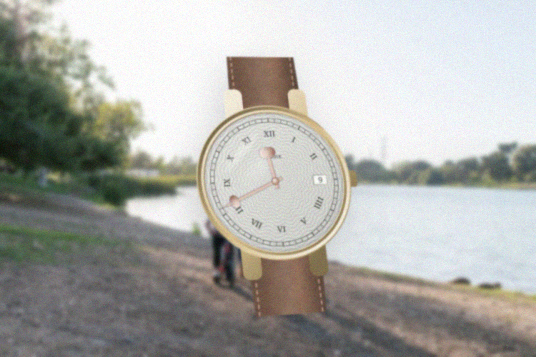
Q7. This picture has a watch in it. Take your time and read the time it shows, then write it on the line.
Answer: 11:41
